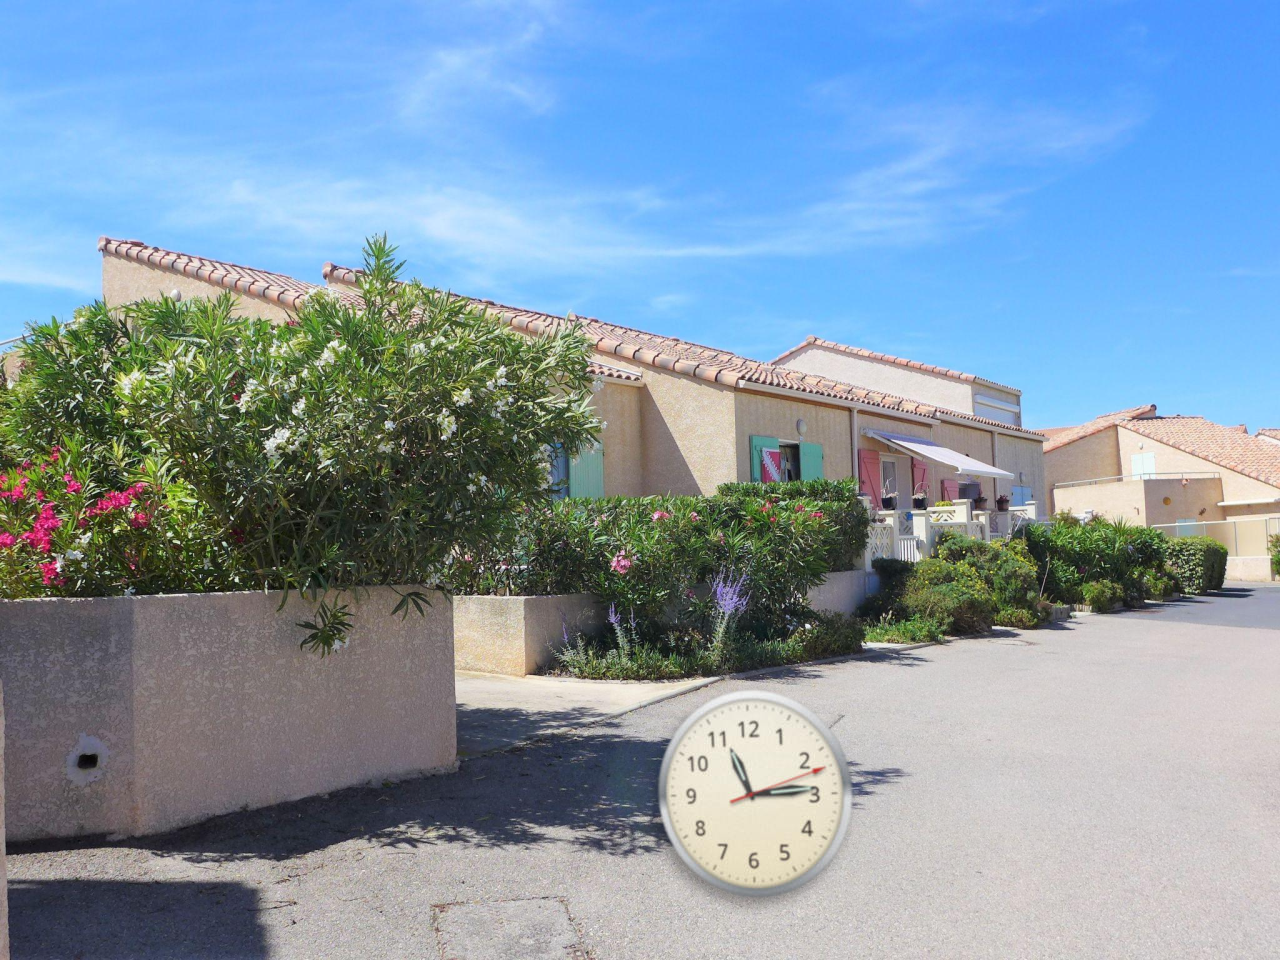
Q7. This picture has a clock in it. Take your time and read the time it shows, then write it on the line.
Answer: 11:14:12
